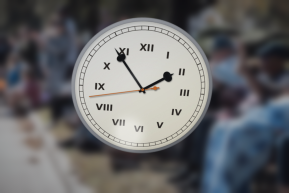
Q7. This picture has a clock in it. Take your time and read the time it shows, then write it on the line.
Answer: 1:53:43
